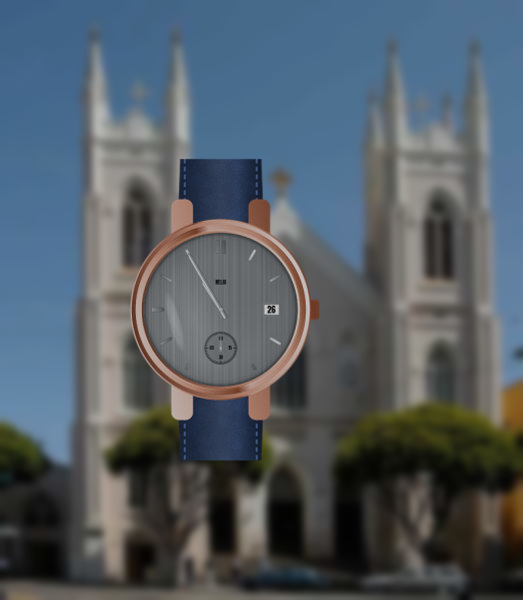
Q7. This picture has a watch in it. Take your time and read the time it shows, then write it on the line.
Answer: 10:55
